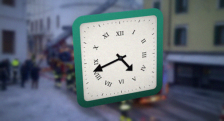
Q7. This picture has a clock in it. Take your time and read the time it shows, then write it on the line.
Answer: 4:42
